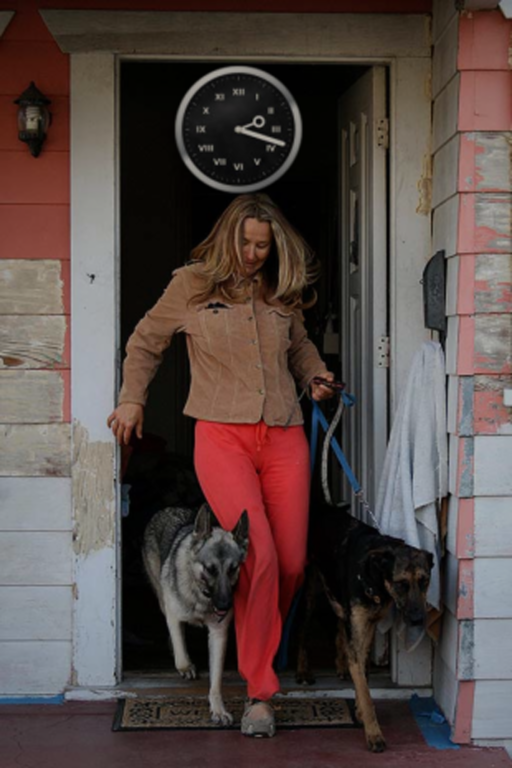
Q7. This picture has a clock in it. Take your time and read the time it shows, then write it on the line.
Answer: 2:18
